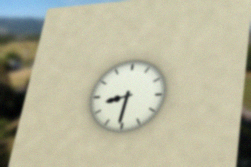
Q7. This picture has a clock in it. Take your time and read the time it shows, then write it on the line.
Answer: 8:31
